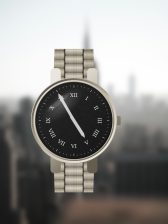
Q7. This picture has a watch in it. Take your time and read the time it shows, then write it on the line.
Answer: 4:55
